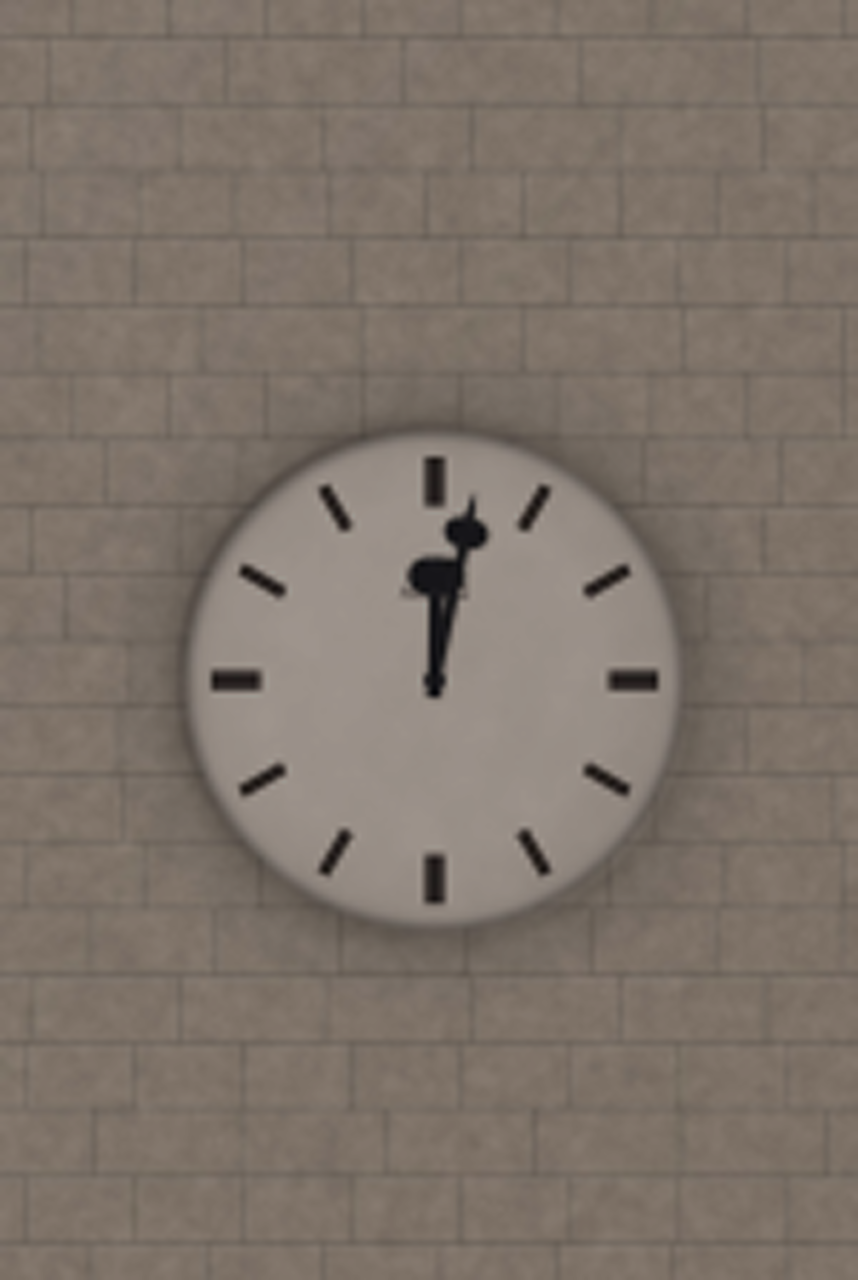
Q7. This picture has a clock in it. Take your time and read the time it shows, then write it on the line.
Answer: 12:02
